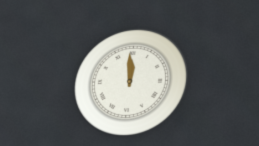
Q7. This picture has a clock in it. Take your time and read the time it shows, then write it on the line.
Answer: 11:59
